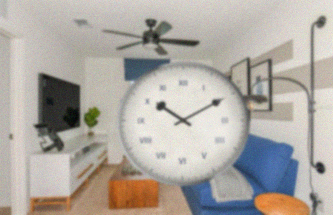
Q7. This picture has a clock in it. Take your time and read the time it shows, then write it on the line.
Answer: 10:10
